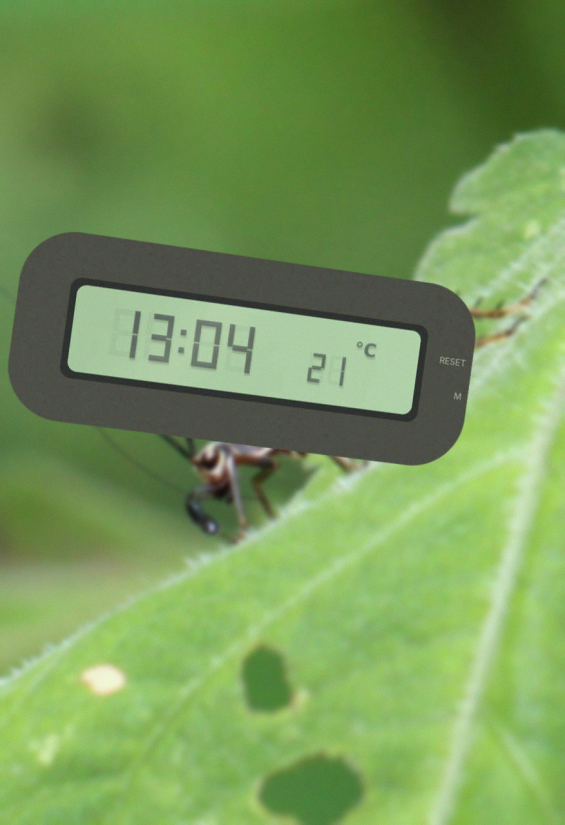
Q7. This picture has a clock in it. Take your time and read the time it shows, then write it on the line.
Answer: 13:04
